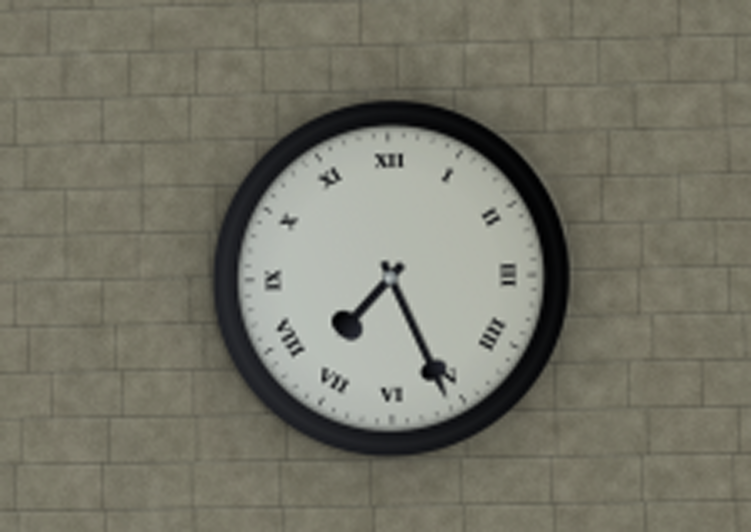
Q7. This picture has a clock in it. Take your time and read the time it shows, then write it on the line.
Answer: 7:26
